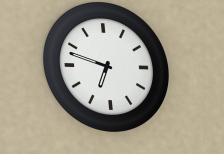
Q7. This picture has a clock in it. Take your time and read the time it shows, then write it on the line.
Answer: 6:48
